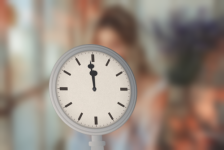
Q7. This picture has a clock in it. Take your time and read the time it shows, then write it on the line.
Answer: 11:59
